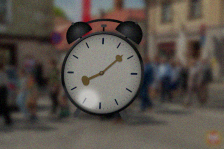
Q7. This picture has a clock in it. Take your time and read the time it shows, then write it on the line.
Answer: 8:08
